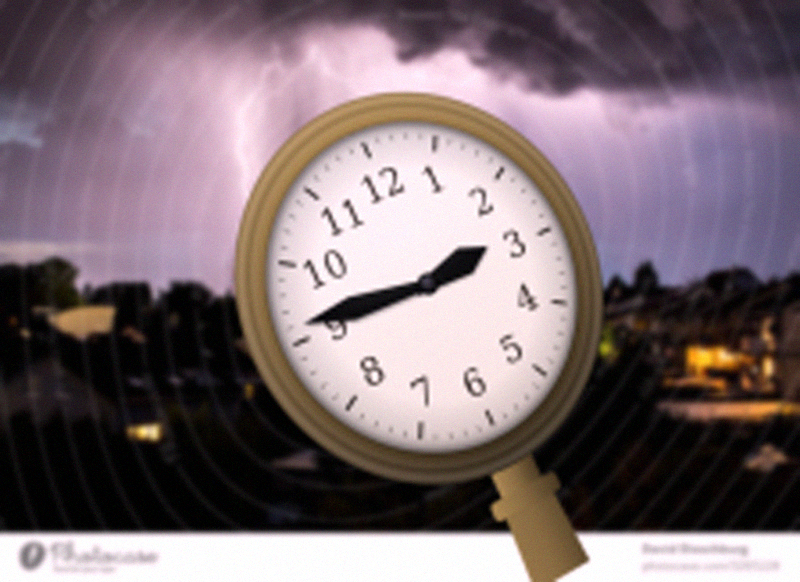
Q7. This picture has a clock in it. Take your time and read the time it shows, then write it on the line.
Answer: 2:46
